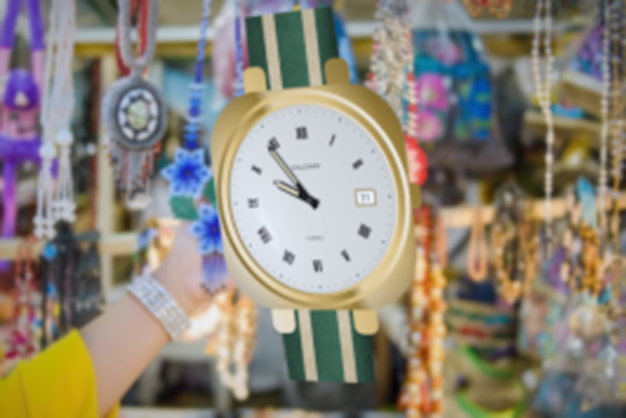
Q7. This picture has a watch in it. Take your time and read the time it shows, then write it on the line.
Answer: 9:54
